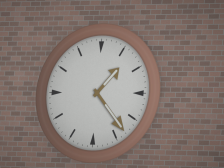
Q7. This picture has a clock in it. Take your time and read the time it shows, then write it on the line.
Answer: 1:23
